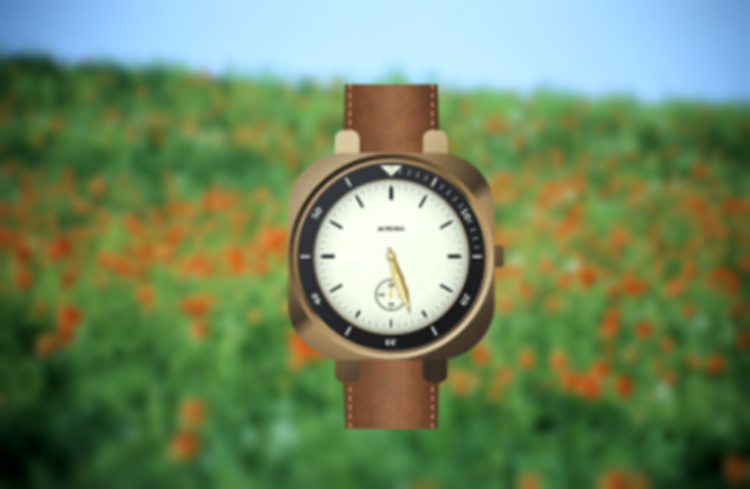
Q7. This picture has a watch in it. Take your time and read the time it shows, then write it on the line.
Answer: 5:27
